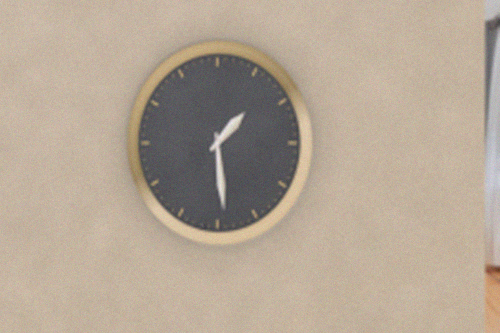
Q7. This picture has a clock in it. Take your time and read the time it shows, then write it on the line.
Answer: 1:29
